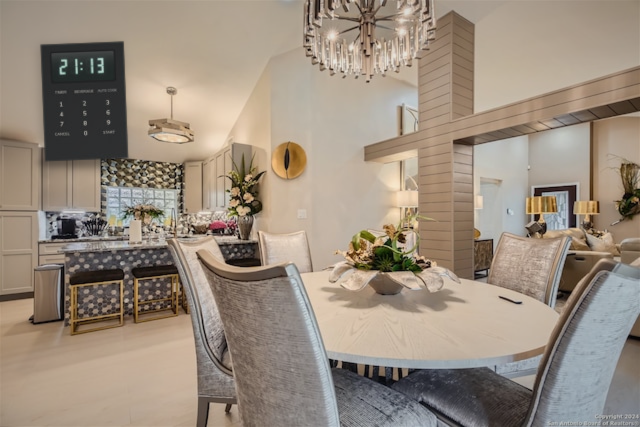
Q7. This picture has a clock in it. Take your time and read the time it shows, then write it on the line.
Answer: 21:13
